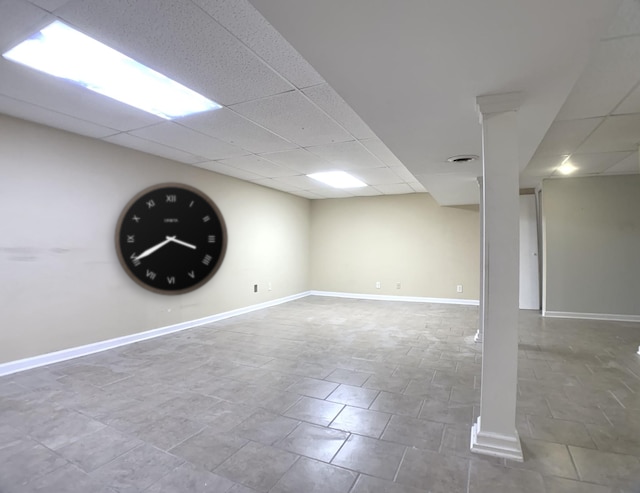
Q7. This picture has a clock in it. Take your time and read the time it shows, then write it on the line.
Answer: 3:40
